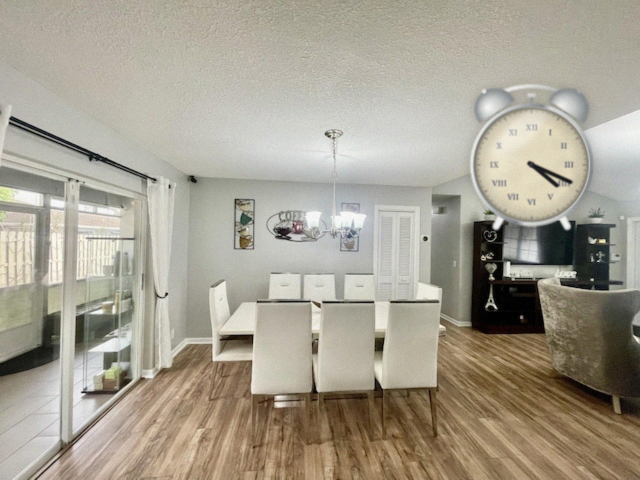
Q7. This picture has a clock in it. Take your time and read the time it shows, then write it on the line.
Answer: 4:19
